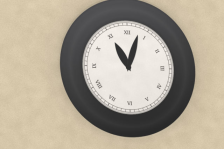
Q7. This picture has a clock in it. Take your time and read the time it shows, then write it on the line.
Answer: 11:03
